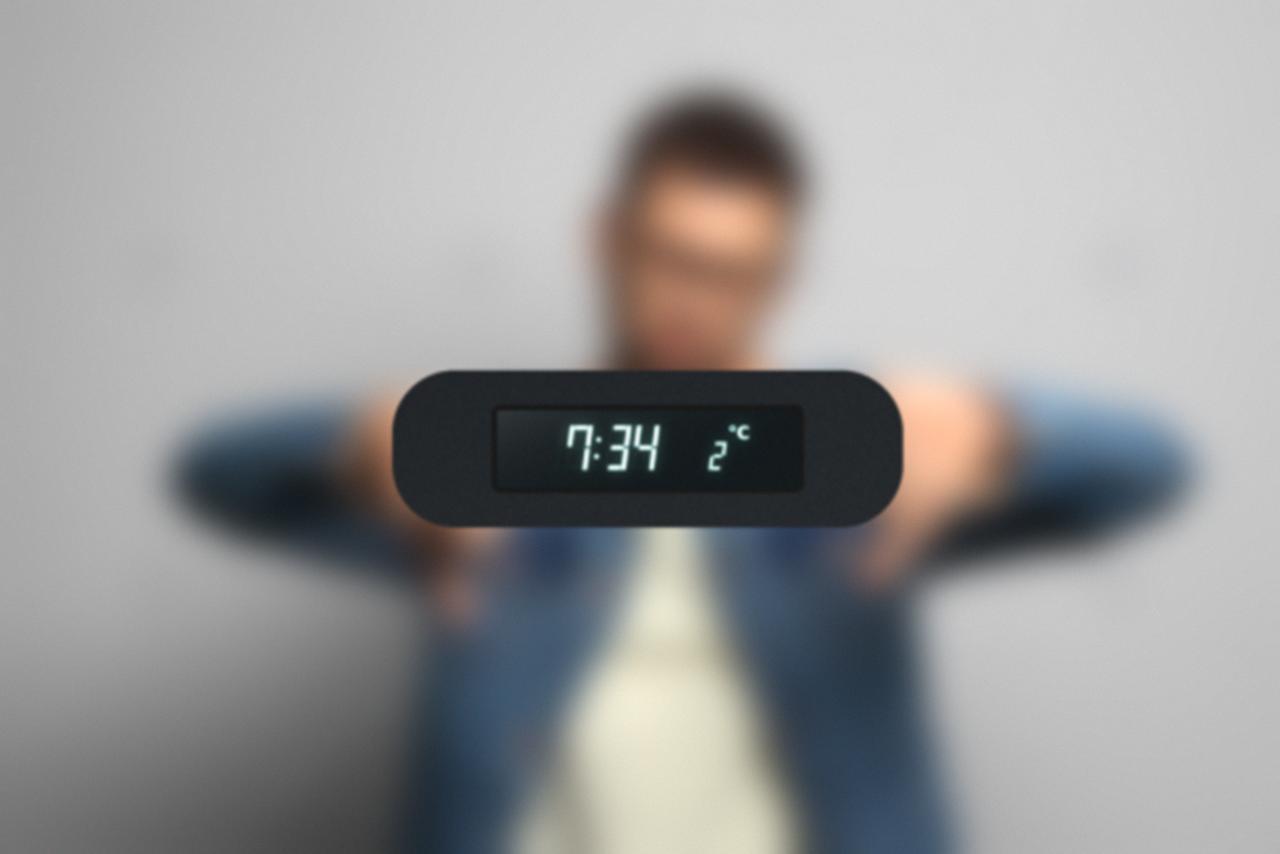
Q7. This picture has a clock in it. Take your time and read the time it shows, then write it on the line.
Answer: 7:34
